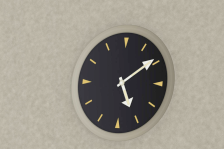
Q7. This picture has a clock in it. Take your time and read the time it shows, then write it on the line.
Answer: 5:09
